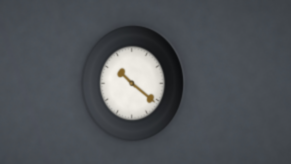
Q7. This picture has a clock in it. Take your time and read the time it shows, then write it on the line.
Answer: 10:21
